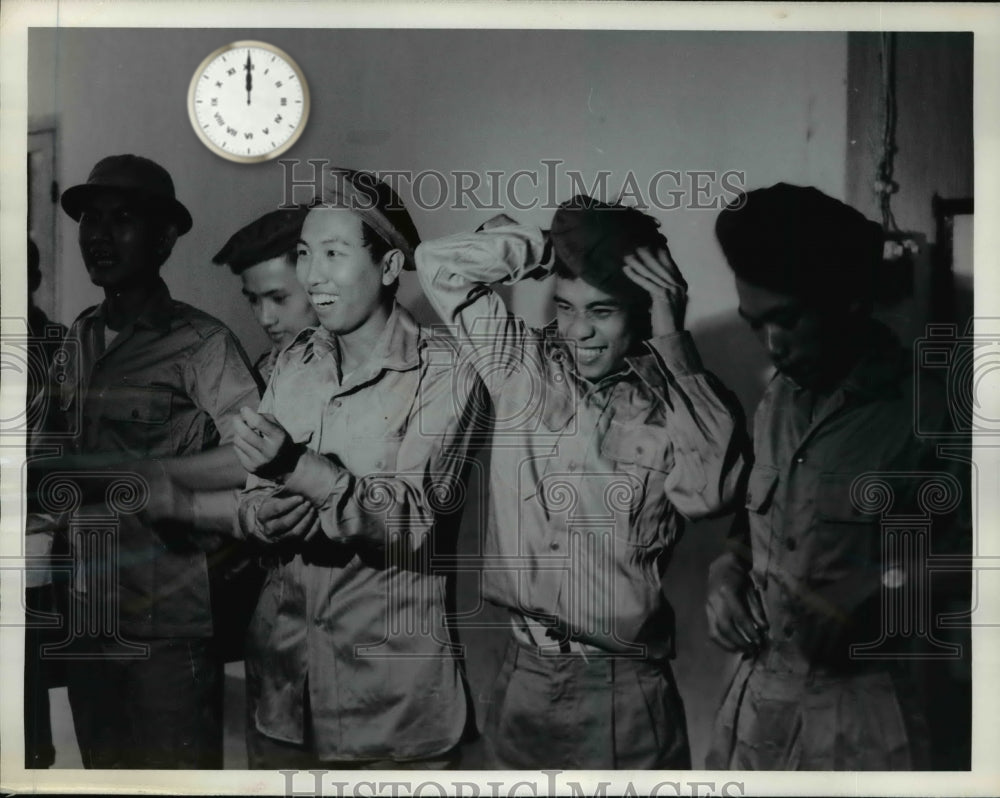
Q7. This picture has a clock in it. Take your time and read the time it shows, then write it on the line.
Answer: 12:00
